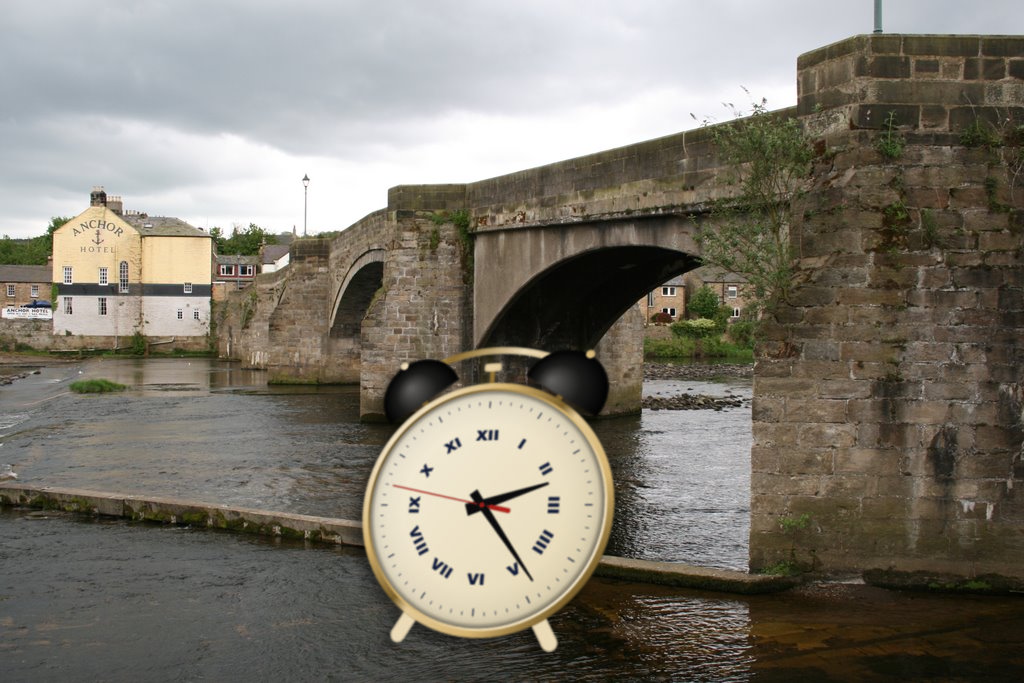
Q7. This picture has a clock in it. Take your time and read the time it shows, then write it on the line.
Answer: 2:23:47
